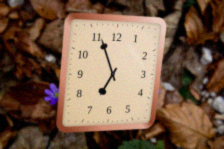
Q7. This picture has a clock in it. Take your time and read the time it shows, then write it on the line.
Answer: 6:56
